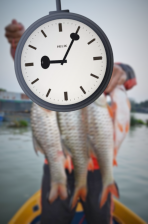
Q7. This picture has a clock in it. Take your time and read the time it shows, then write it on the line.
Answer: 9:05
